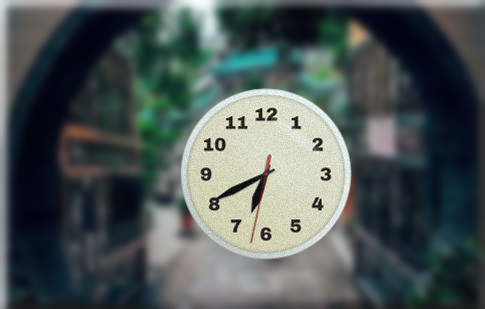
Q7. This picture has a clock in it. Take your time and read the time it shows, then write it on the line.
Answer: 6:40:32
